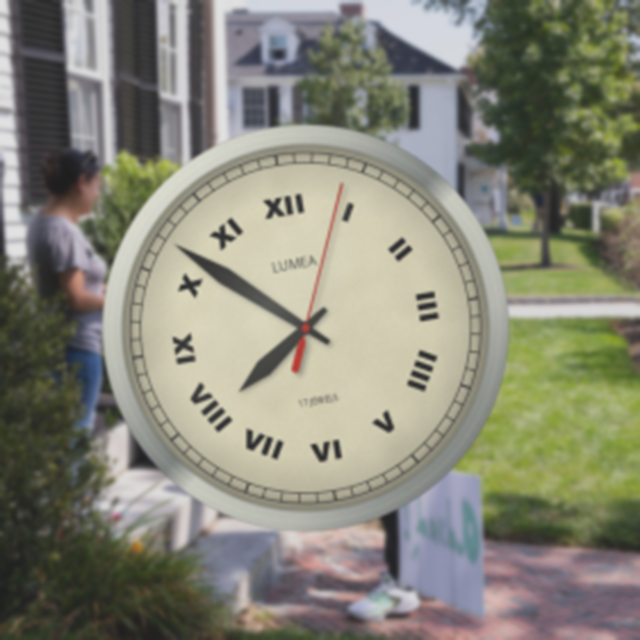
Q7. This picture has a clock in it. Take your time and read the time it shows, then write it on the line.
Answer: 7:52:04
